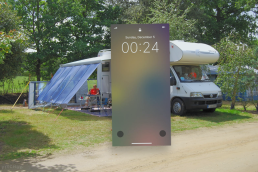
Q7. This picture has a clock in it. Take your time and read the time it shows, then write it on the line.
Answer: 0:24
